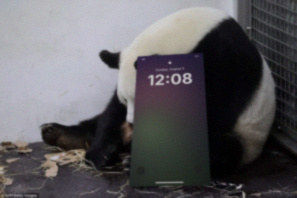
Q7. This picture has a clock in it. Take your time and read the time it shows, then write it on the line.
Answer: 12:08
